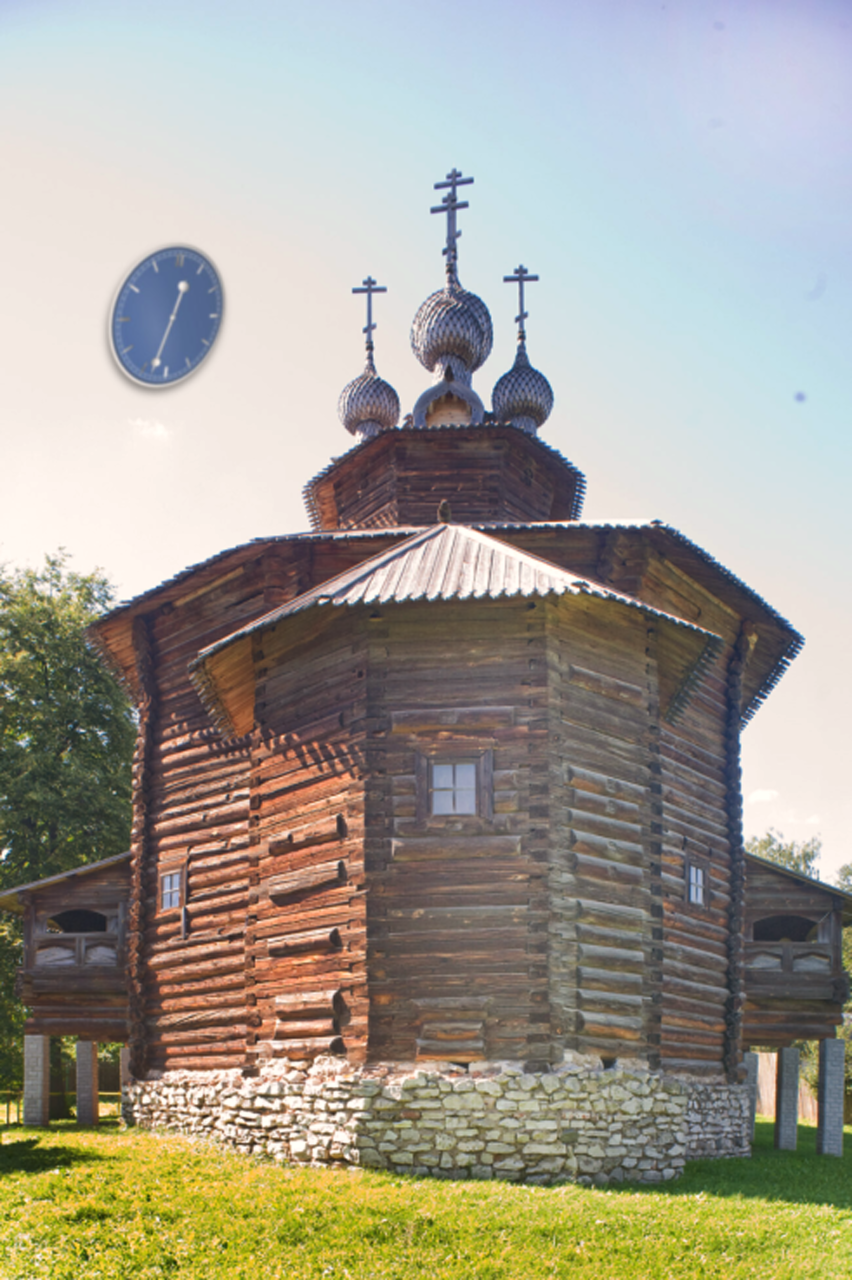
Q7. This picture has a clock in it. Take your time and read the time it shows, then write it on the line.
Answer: 12:33
